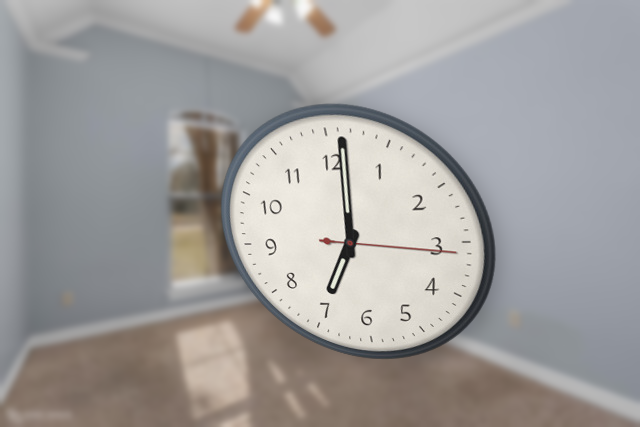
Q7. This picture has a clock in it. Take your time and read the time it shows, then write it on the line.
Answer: 7:01:16
